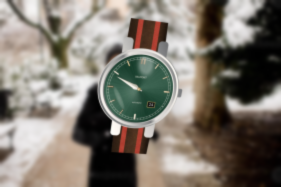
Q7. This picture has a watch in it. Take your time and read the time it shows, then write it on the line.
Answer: 9:49
